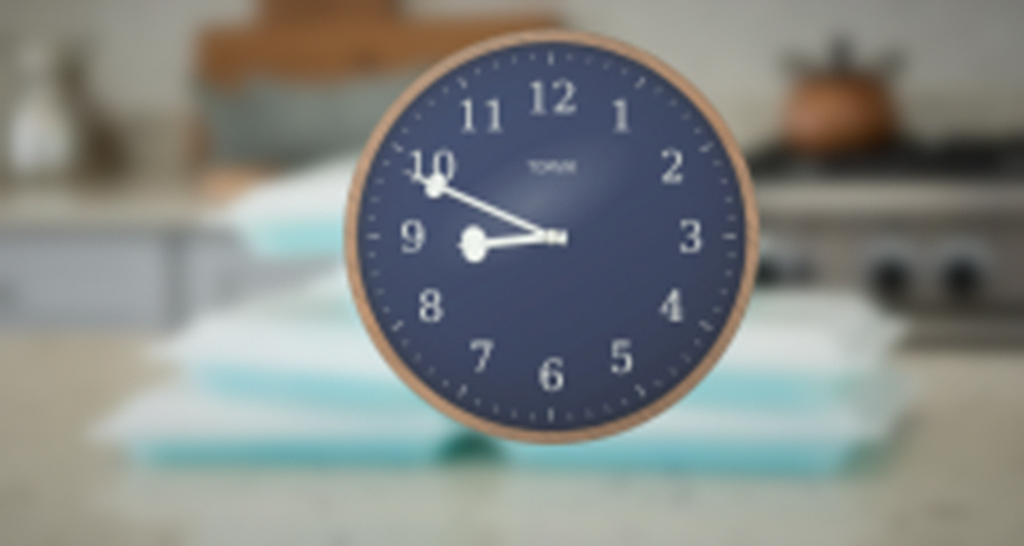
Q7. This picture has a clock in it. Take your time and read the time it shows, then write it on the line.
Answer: 8:49
